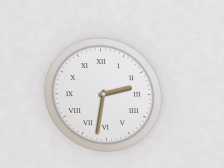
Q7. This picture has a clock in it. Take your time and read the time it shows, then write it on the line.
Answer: 2:32
